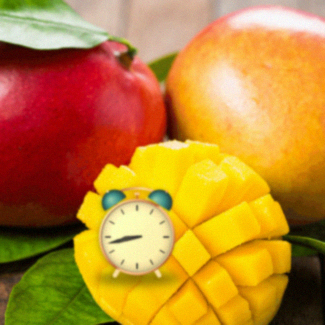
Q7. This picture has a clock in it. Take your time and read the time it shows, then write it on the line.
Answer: 8:43
